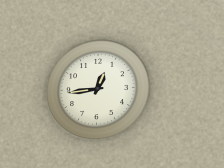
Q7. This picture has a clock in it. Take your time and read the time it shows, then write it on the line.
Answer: 12:44
